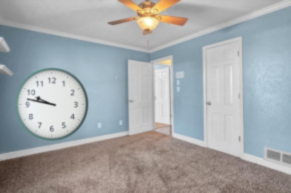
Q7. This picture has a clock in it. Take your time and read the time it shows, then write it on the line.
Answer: 9:47
